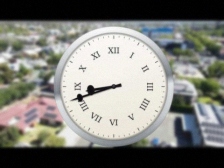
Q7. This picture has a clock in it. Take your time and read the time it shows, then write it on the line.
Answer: 8:42
